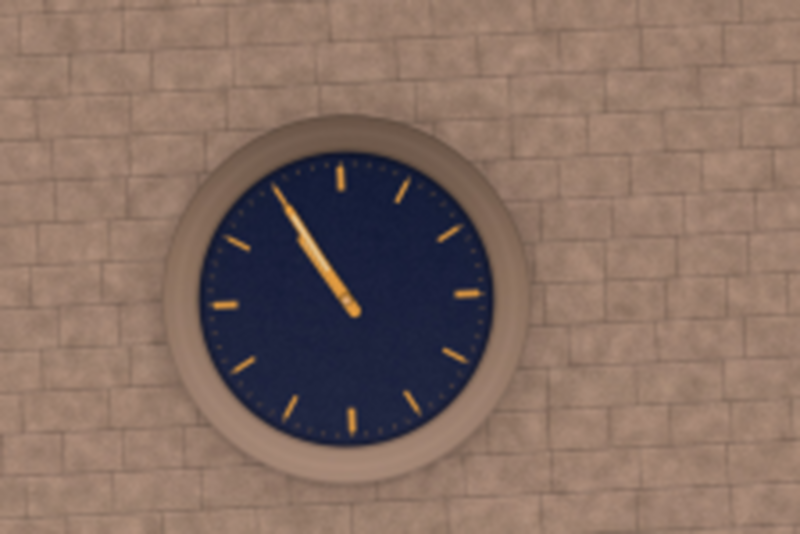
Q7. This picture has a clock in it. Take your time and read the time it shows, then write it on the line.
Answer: 10:55
